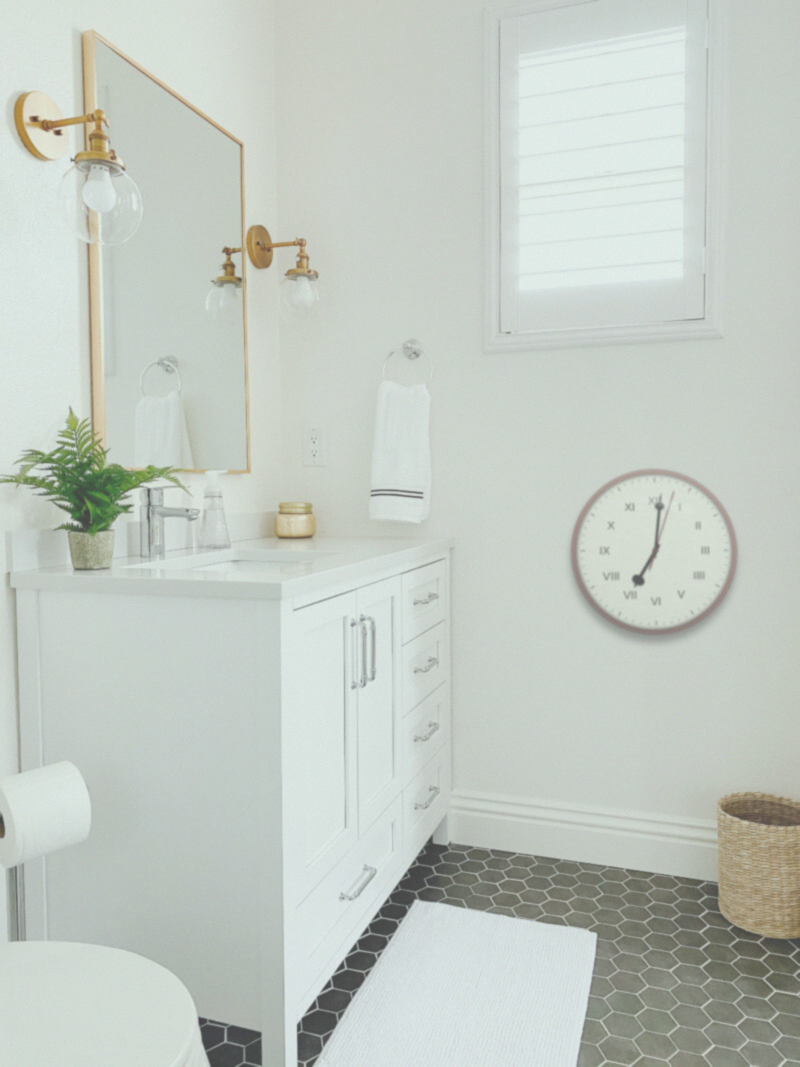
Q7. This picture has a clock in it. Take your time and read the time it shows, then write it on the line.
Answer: 7:01:03
